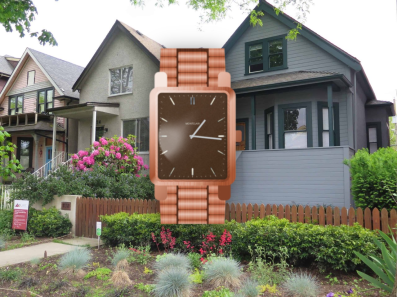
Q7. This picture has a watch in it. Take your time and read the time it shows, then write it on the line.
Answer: 1:16
